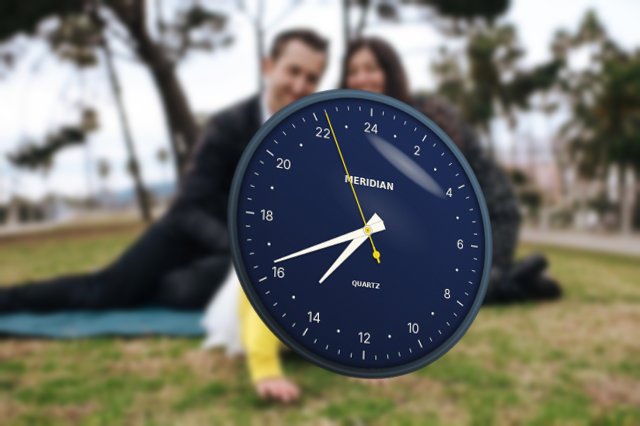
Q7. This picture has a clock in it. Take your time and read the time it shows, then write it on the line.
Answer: 14:40:56
